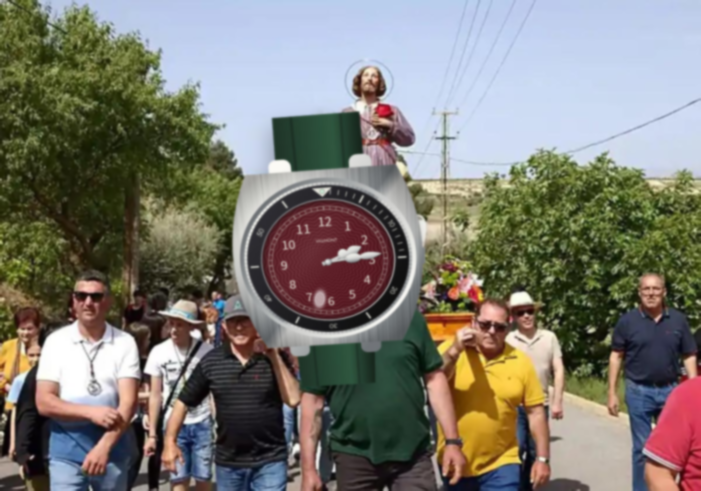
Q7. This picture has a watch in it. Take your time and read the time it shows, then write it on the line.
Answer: 2:14
